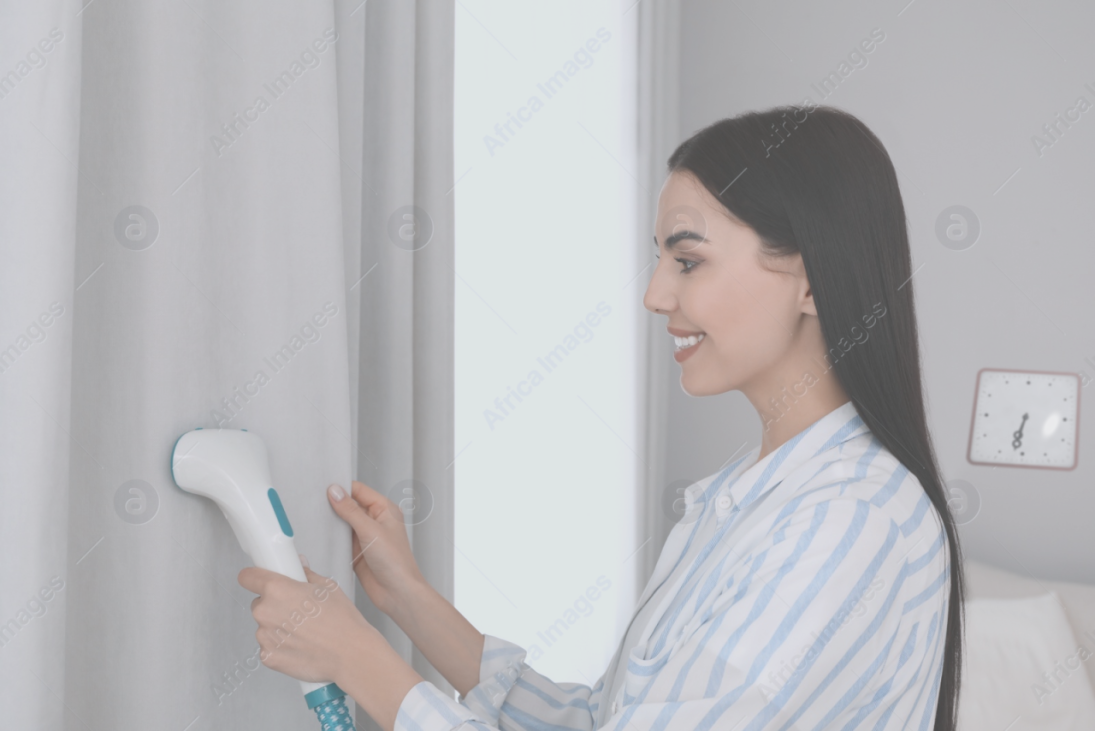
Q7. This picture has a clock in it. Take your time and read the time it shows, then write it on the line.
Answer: 6:32
